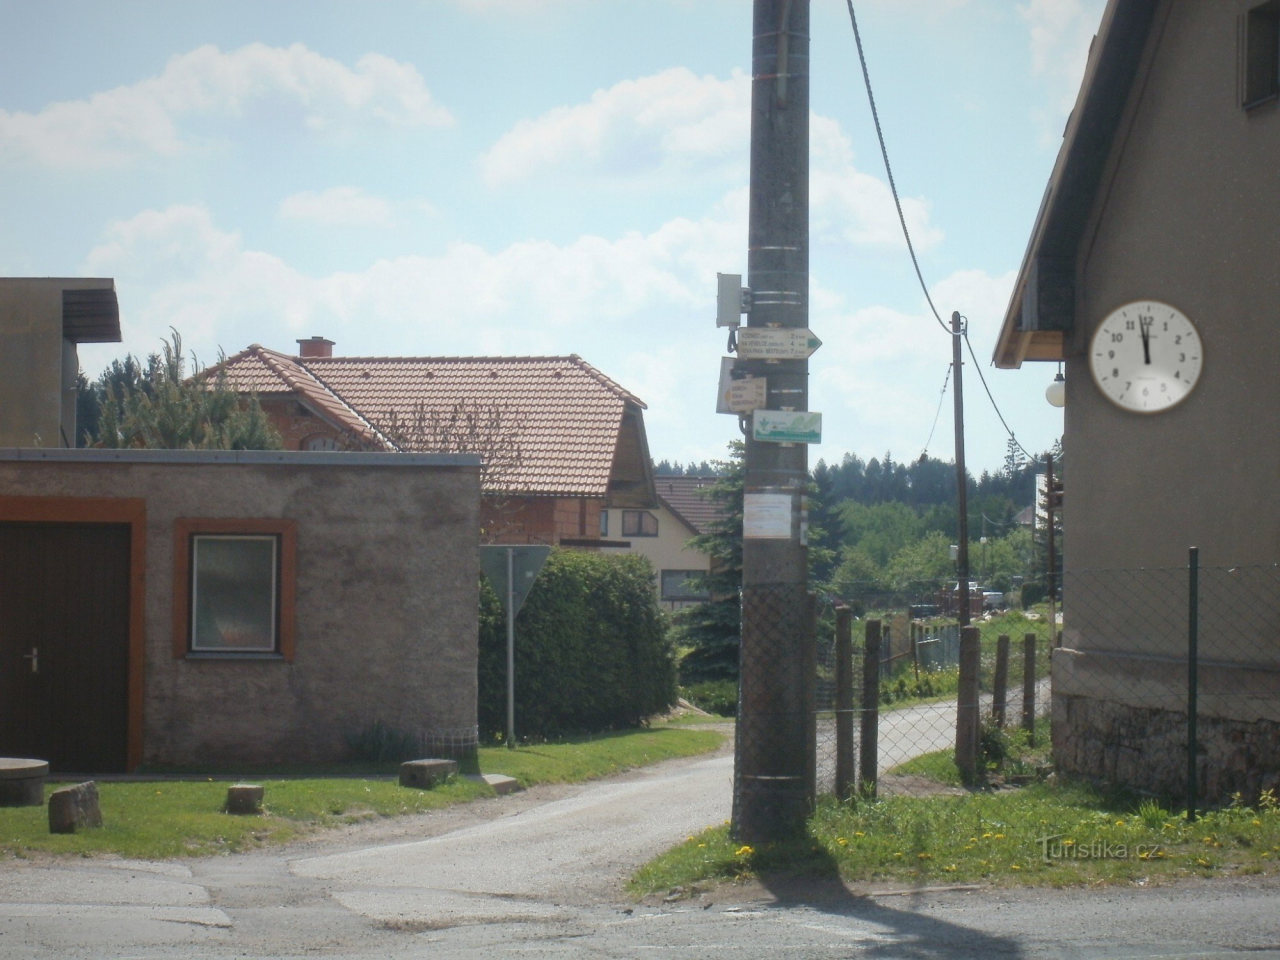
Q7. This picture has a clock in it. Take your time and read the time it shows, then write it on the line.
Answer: 11:58
